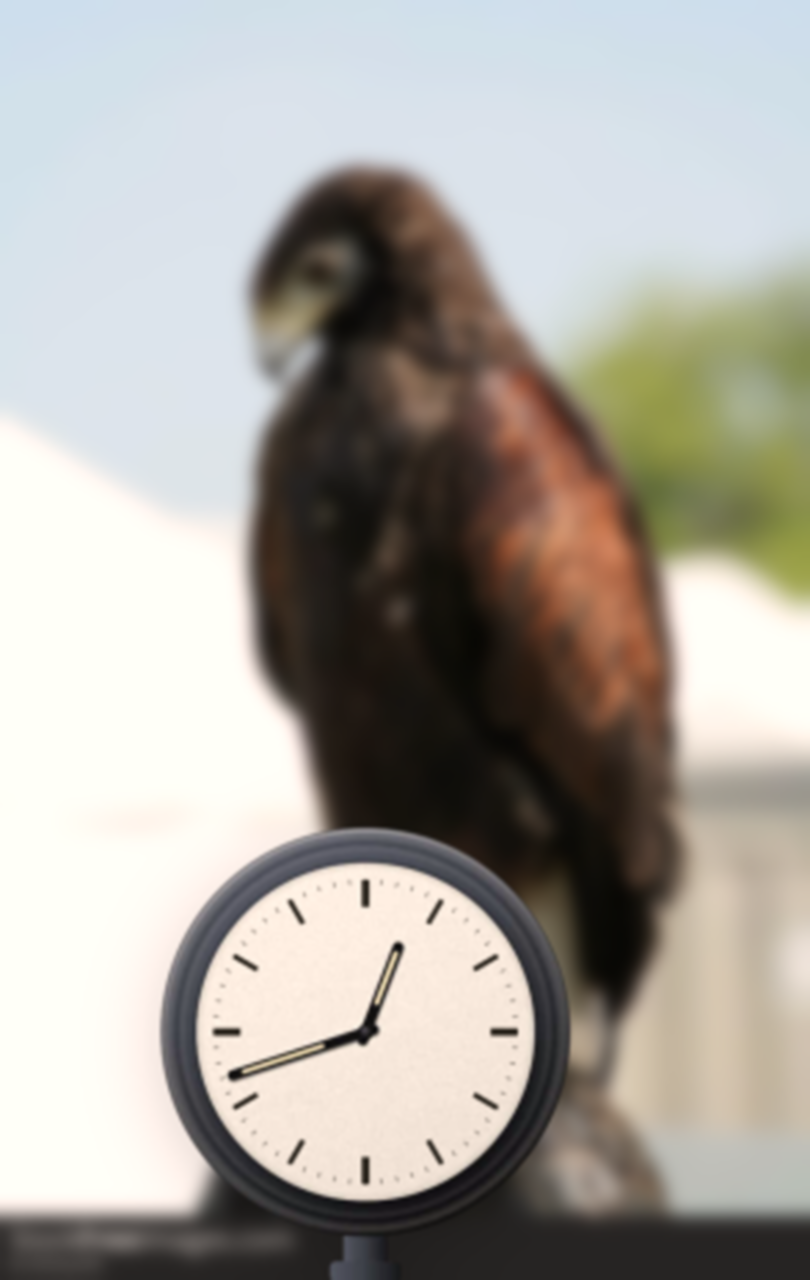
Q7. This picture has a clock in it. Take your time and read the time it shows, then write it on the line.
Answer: 12:42
